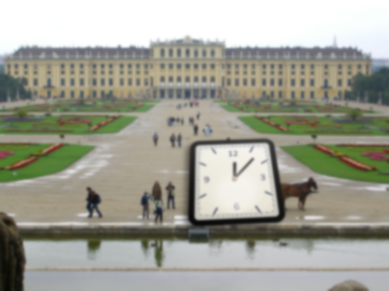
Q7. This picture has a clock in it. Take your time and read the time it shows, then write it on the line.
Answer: 12:07
